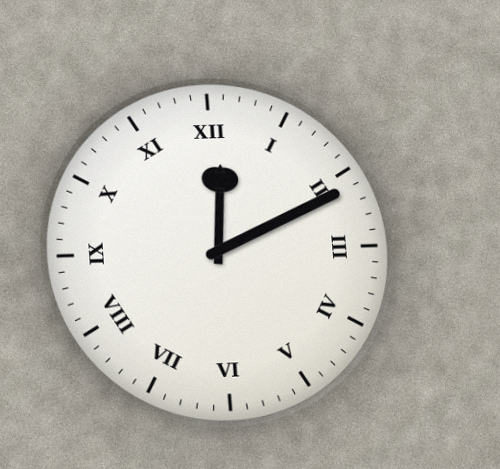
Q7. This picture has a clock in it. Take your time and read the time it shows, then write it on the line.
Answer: 12:11
